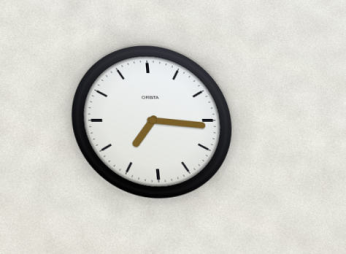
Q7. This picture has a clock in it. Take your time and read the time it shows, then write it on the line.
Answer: 7:16
